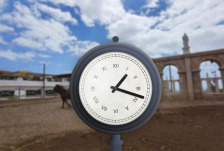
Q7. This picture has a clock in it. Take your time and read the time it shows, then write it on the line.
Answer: 1:18
